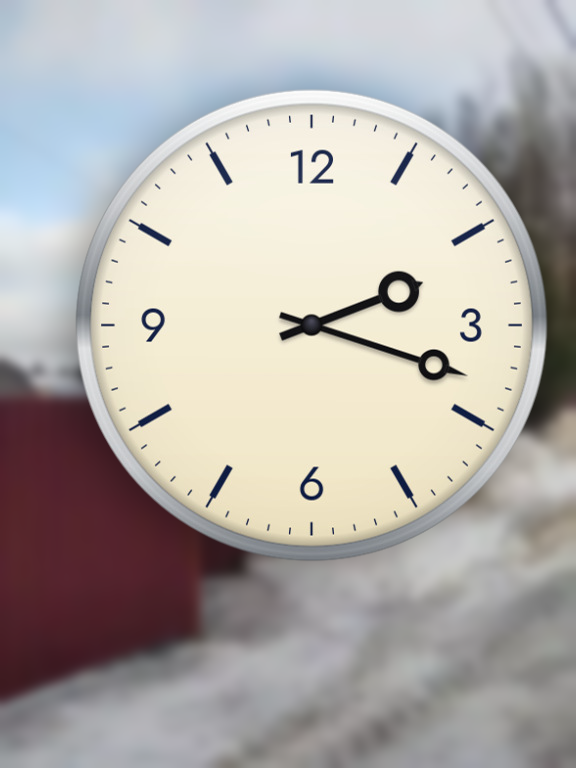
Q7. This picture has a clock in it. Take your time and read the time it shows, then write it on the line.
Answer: 2:18
